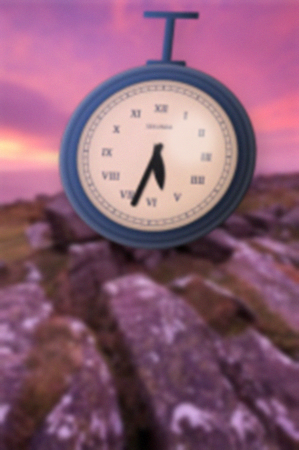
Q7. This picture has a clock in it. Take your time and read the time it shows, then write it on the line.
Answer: 5:33
